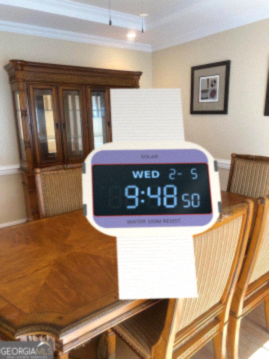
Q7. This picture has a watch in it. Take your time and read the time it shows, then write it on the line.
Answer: 9:48:50
